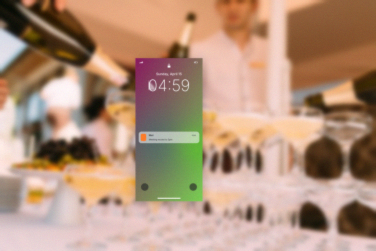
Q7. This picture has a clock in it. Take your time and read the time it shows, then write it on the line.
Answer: 4:59
